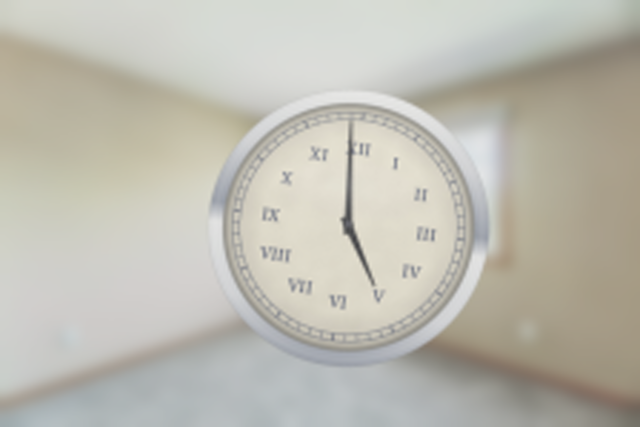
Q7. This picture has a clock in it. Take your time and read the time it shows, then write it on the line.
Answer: 4:59
